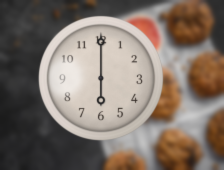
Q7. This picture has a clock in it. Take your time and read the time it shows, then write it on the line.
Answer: 6:00
